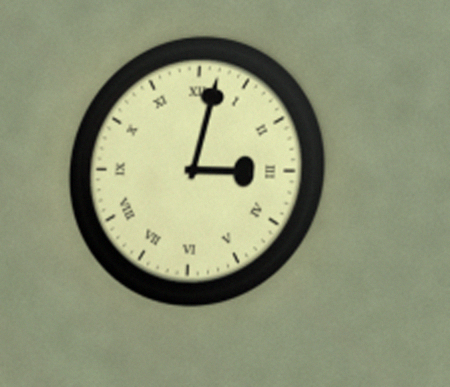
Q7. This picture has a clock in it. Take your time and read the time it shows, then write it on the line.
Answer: 3:02
